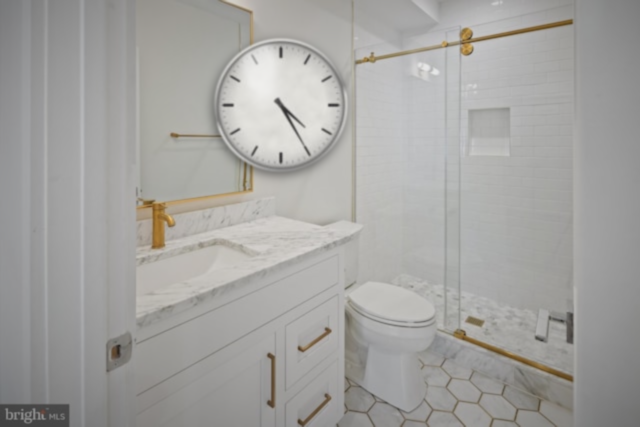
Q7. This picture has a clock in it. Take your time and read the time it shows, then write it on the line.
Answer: 4:25
